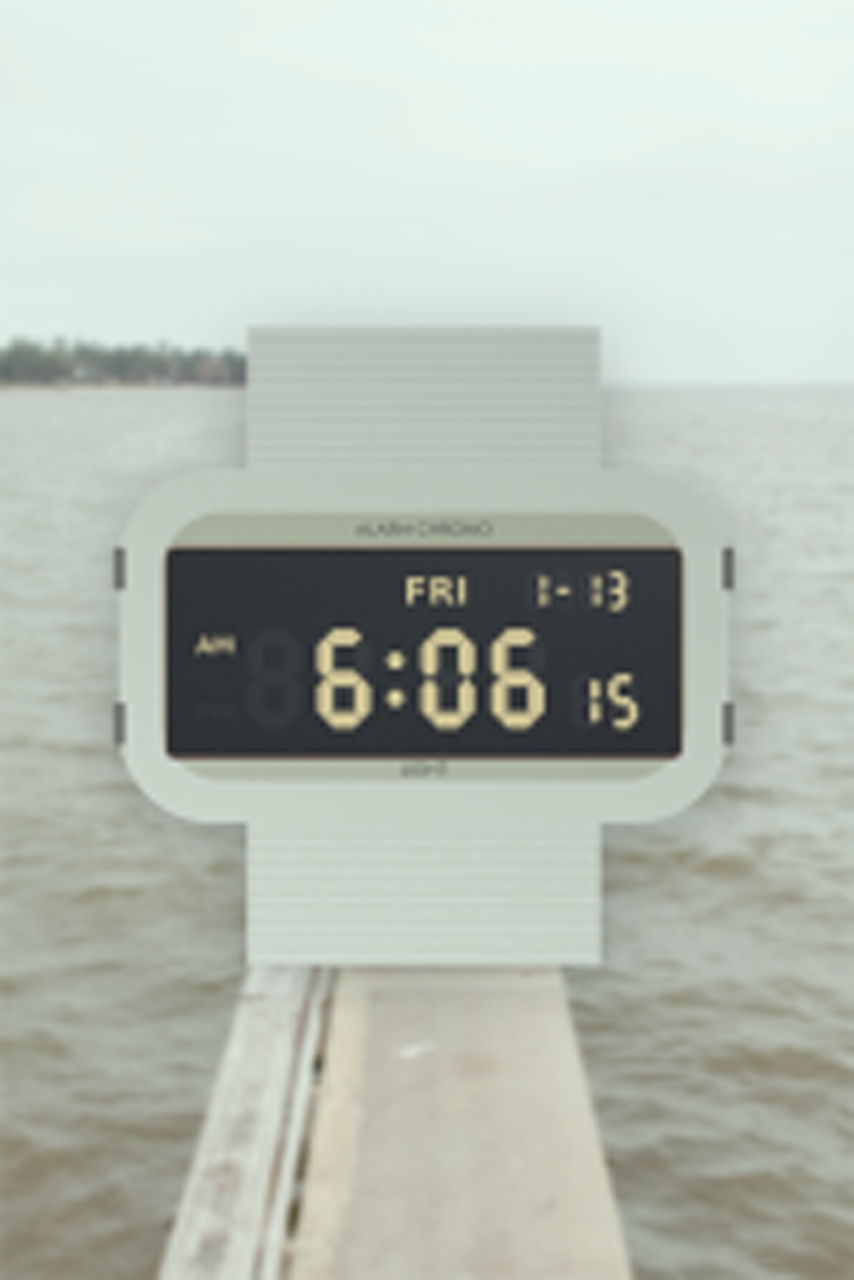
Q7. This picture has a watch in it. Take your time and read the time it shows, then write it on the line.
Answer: 6:06:15
